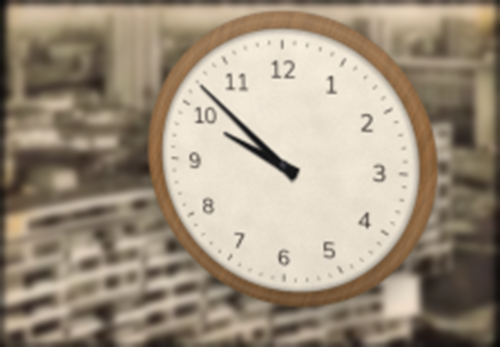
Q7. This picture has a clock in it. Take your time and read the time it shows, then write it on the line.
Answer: 9:52
